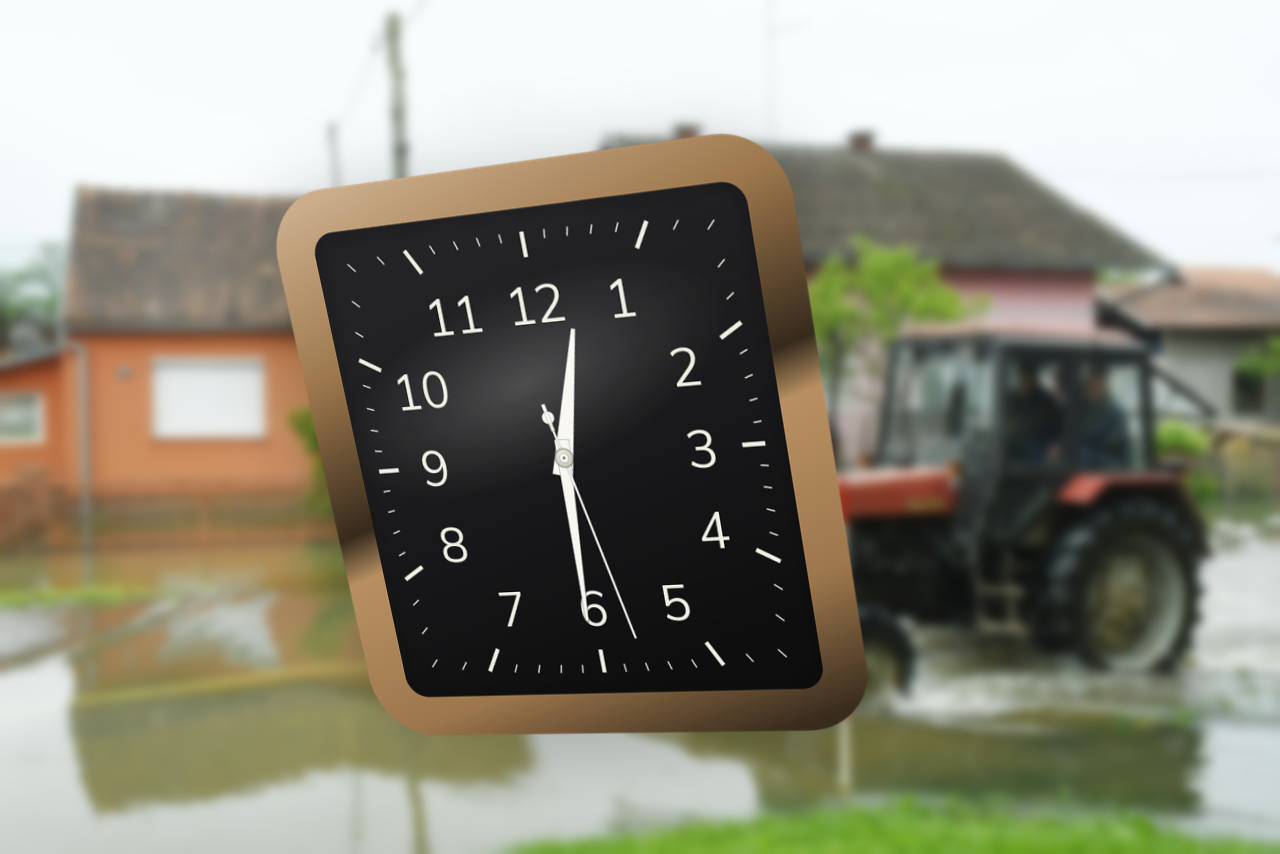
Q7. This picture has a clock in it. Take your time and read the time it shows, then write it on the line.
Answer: 12:30:28
